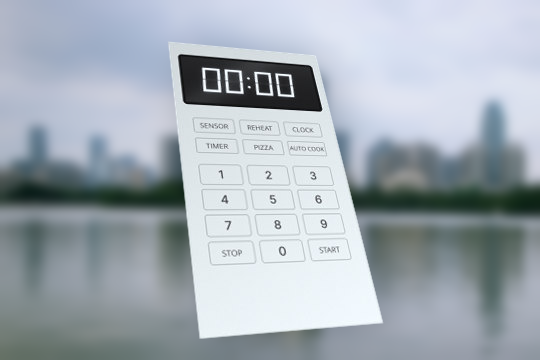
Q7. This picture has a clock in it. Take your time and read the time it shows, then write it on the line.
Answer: 0:00
